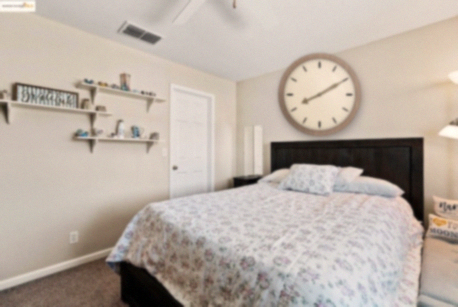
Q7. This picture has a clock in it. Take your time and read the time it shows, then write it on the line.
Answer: 8:10
